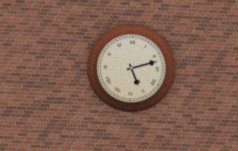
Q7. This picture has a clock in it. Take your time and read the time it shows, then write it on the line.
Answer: 5:12
